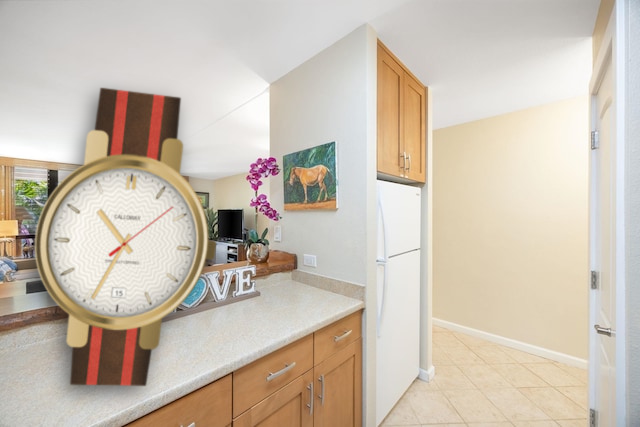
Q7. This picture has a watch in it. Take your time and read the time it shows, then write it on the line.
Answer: 10:34:08
